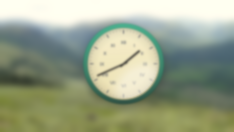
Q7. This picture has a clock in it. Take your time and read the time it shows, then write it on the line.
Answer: 1:41
